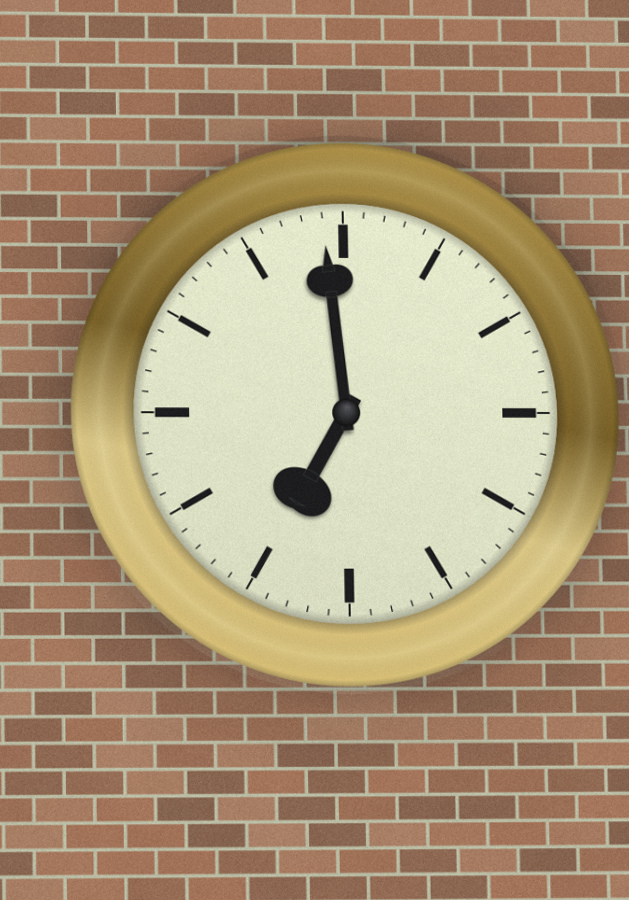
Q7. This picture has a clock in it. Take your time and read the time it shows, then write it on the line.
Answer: 6:59
